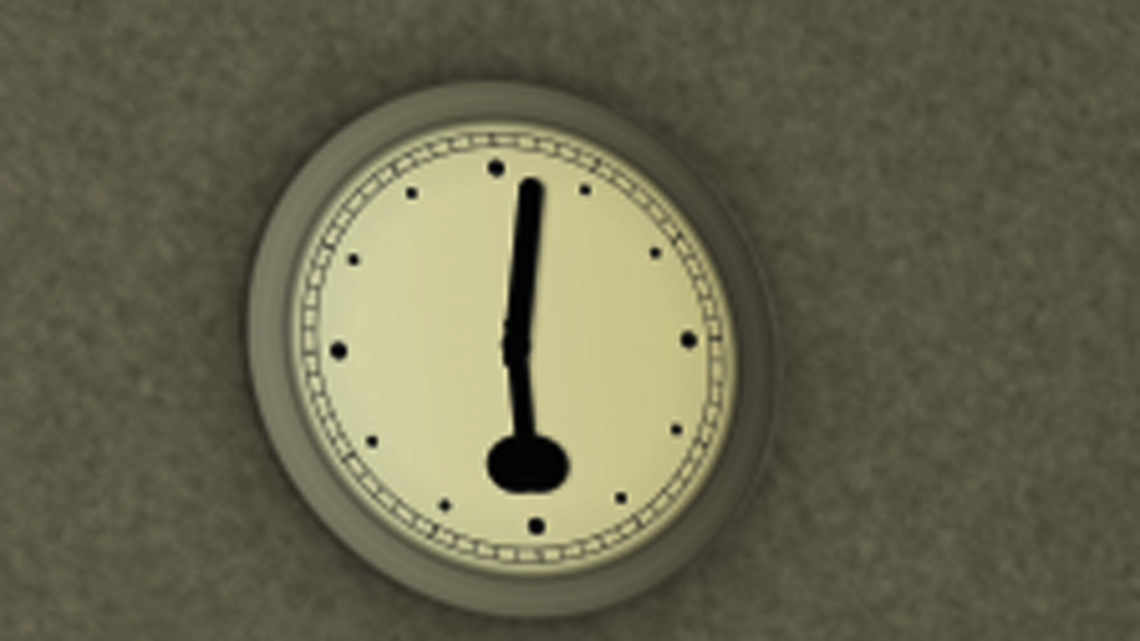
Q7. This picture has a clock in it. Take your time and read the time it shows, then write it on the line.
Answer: 6:02
